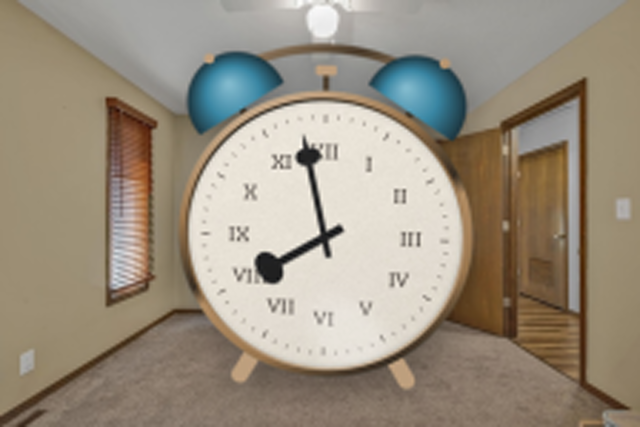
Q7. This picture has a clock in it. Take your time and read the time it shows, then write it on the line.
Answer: 7:58
